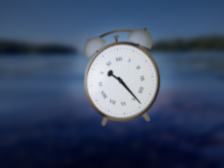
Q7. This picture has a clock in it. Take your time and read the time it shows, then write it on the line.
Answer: 10:24
